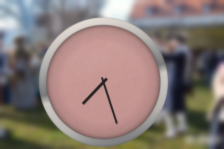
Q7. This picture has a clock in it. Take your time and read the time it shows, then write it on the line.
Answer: 7:27
